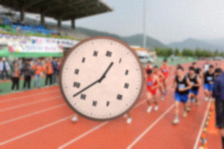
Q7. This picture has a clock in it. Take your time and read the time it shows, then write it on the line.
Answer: 12:37
